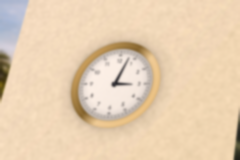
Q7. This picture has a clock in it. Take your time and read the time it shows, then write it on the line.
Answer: 3:03
